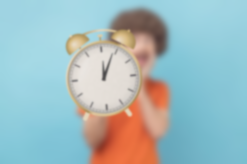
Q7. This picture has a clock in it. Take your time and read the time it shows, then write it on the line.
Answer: 12:04
